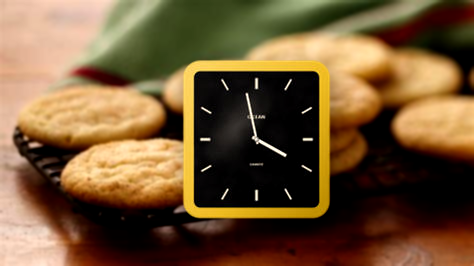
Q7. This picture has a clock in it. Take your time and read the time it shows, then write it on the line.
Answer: 3:58
